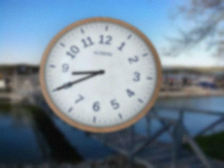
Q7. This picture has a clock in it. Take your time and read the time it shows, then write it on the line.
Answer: 8:40
